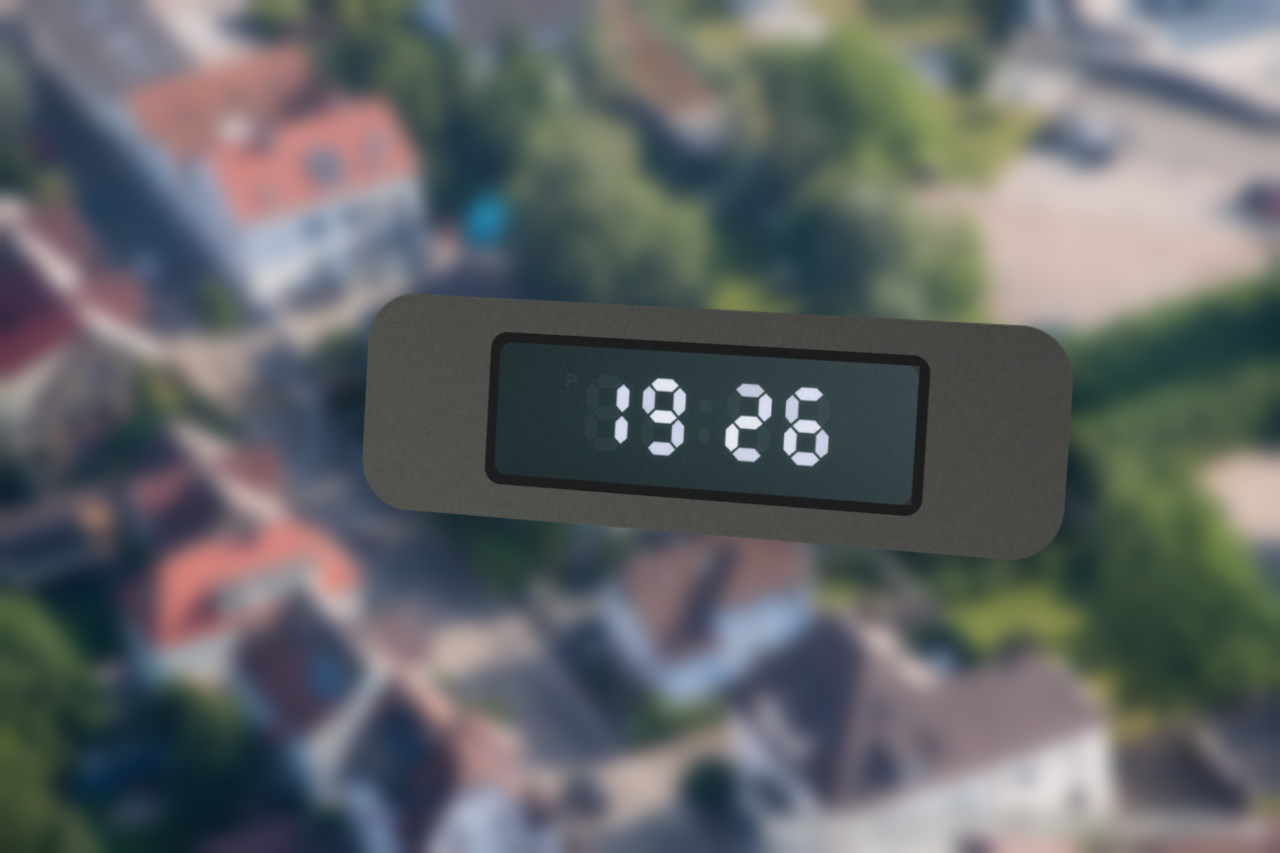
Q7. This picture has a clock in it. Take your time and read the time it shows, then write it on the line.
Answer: 19:26
